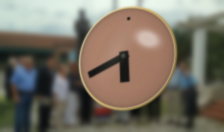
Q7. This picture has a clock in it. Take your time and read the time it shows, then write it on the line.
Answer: 5:40
